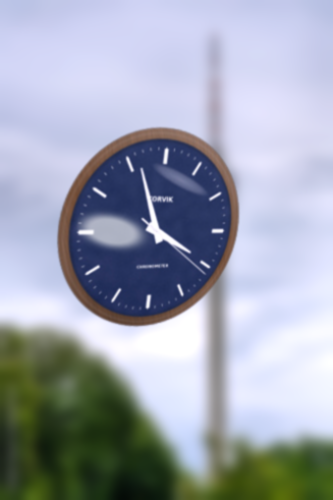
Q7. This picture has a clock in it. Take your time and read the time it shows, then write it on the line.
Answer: 3:56:21
